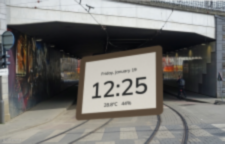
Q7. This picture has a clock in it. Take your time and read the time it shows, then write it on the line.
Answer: 12:25
